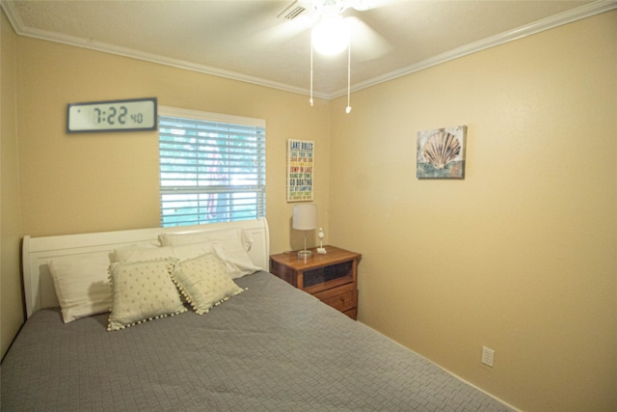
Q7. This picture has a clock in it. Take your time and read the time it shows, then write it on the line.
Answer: 7:22:40
